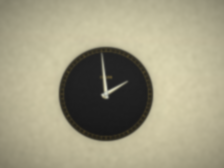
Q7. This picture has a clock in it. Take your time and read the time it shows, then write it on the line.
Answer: 1:59
